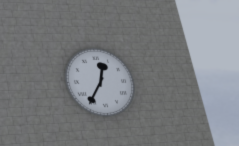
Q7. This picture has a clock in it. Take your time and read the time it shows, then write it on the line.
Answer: 12:36
